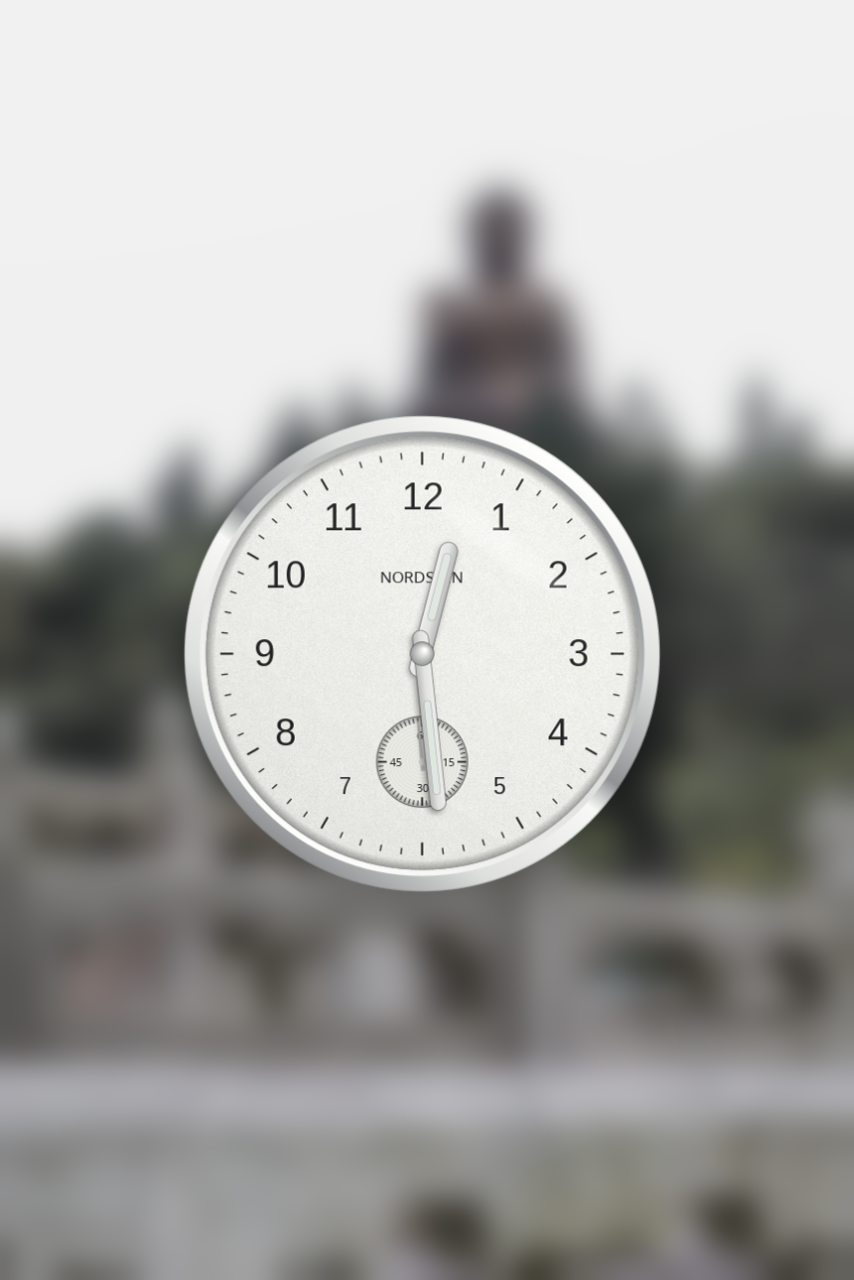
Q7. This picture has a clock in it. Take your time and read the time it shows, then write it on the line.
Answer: 12:28:59
